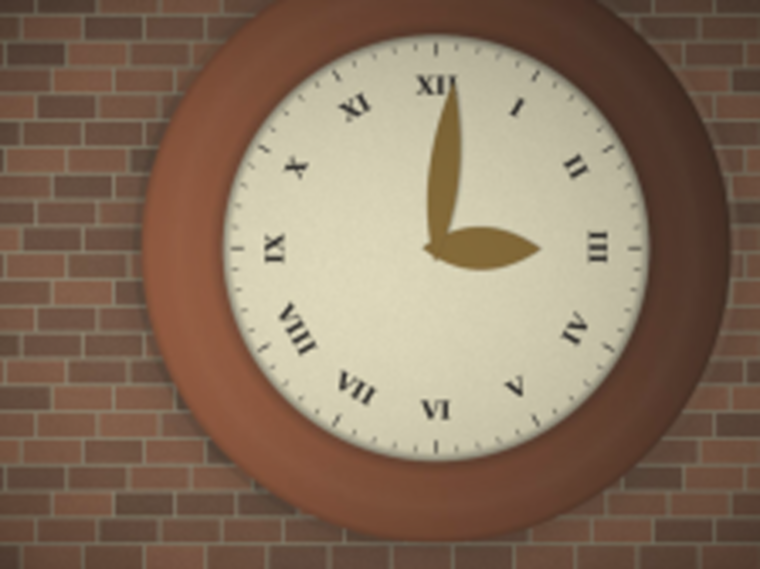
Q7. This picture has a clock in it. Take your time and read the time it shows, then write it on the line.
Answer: 3:01
